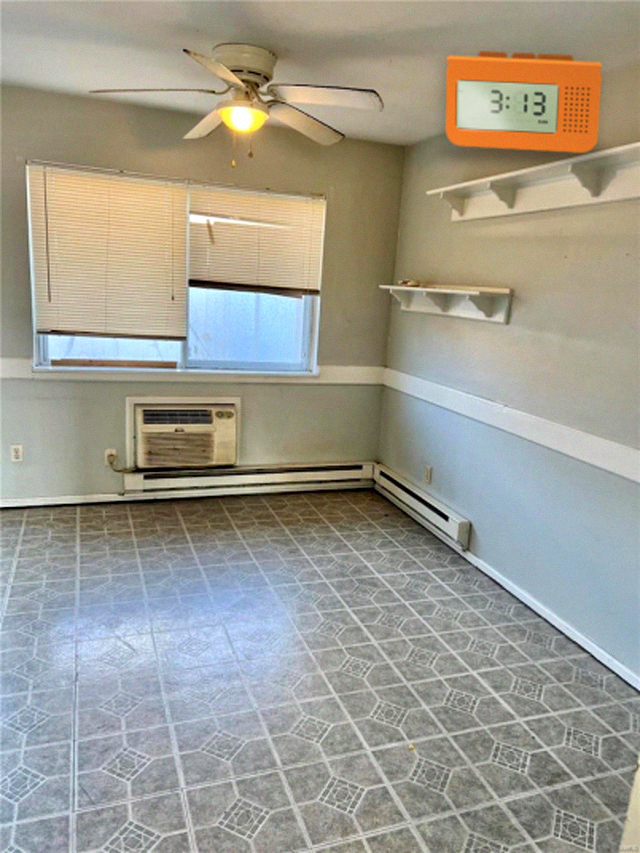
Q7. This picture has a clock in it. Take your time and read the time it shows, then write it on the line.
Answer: 3:13
